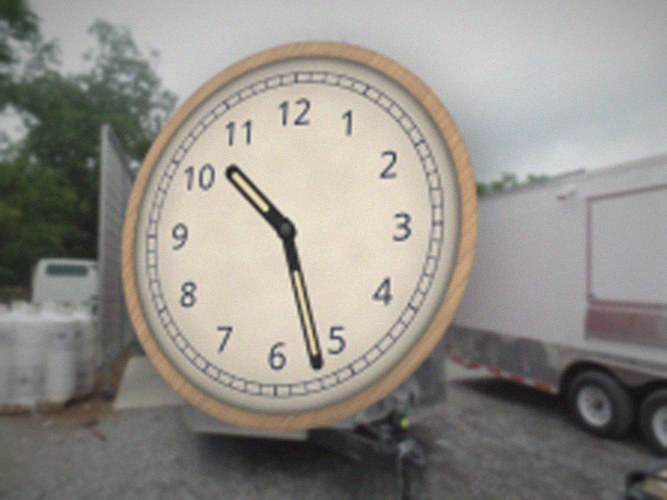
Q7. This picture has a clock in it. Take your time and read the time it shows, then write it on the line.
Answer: 10:27
